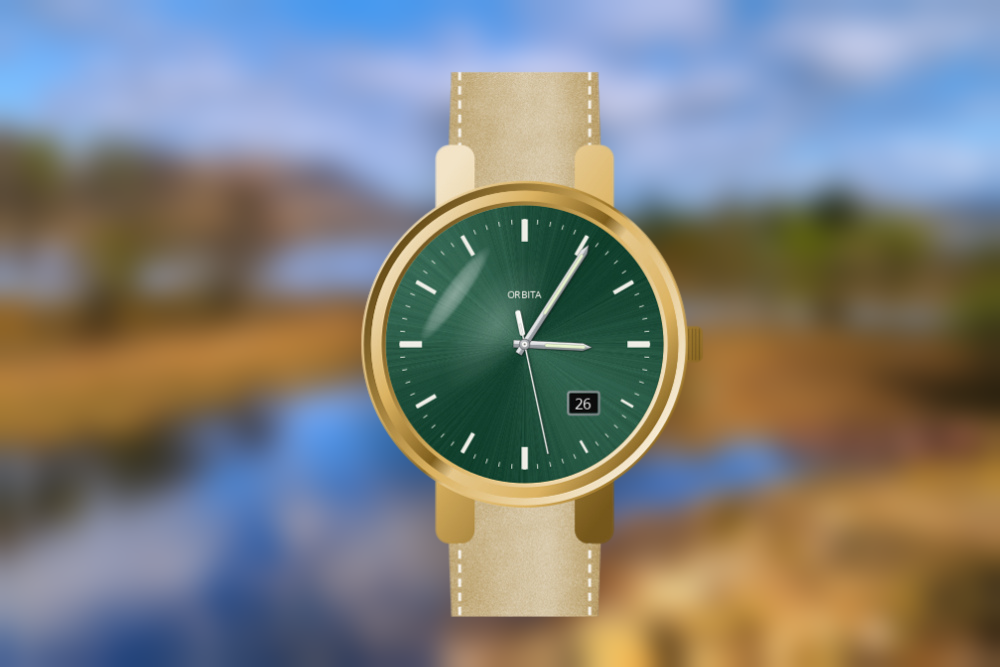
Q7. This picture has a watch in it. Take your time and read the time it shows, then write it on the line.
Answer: 3:05:28
